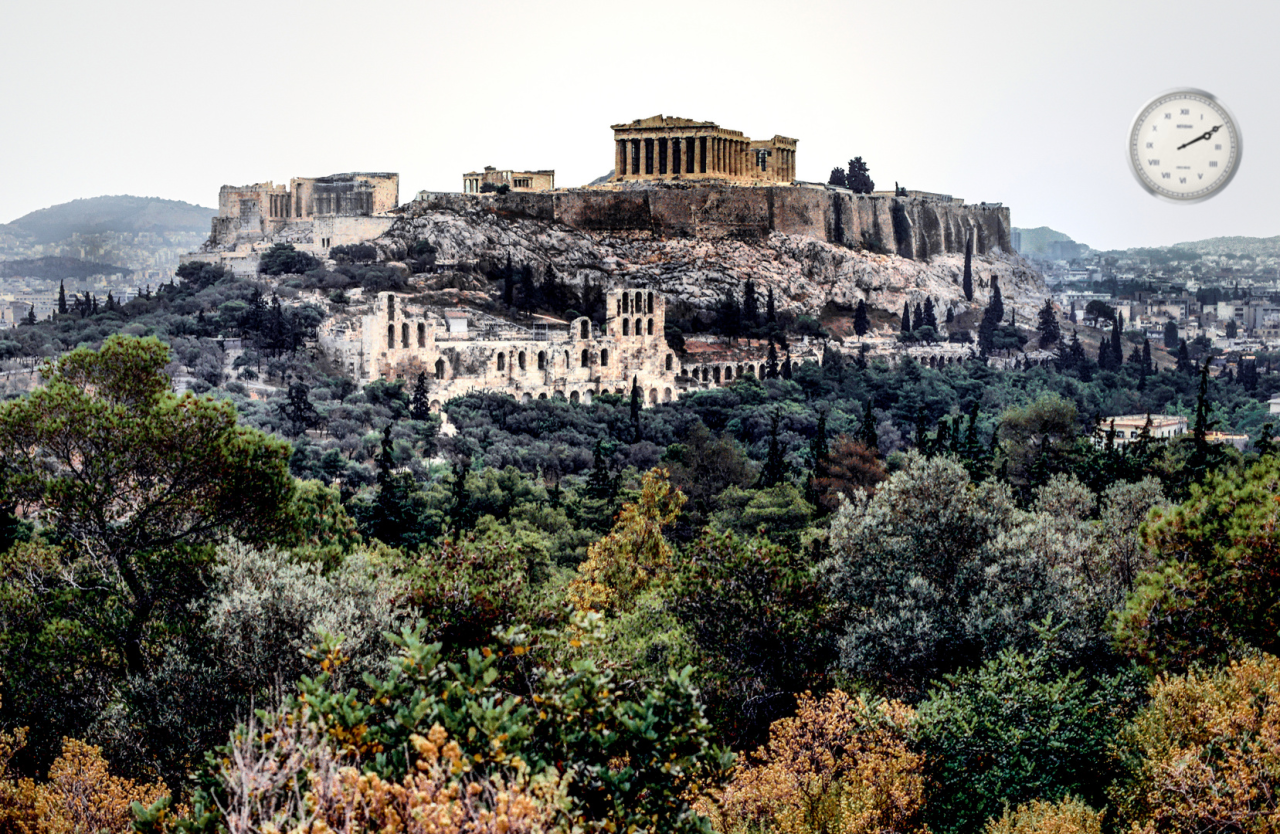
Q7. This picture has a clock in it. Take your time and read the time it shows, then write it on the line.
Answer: 2:10
